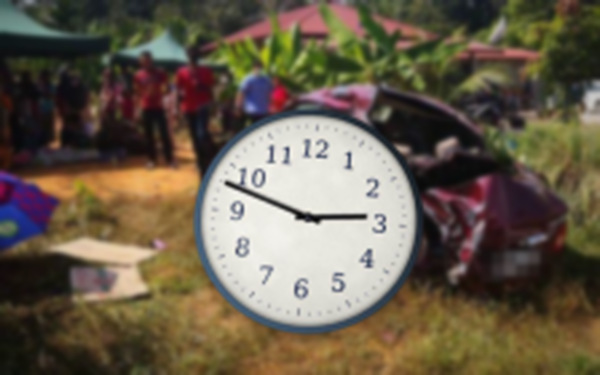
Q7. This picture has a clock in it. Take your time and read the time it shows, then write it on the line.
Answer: 2:48
